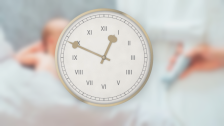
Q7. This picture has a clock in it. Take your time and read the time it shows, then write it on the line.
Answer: 12:49
